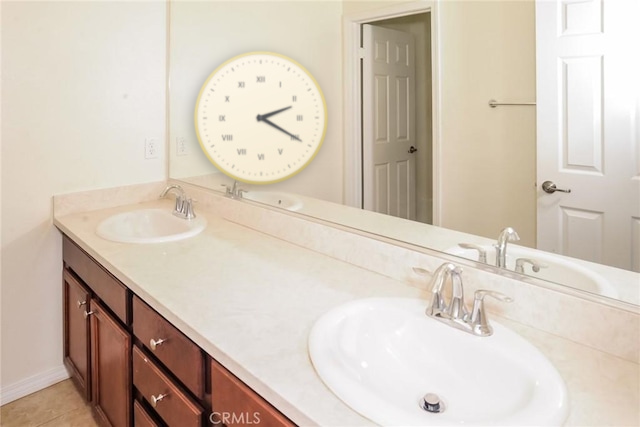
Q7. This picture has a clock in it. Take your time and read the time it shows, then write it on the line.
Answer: 2:20
